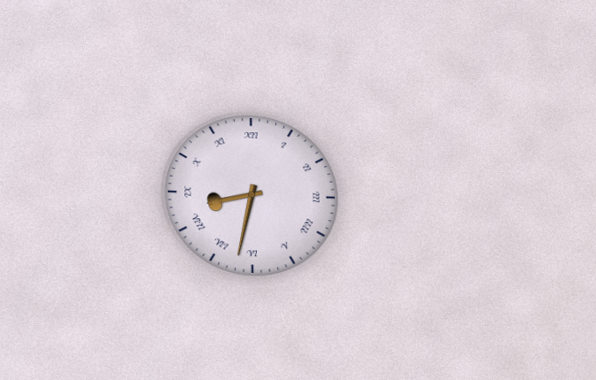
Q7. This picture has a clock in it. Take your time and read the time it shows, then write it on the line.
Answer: 8:32
